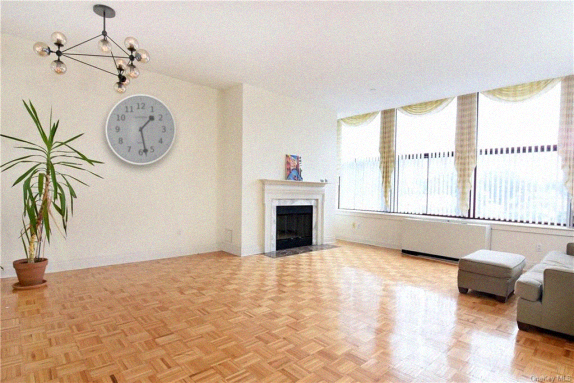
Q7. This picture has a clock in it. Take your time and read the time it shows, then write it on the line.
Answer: 1:28
